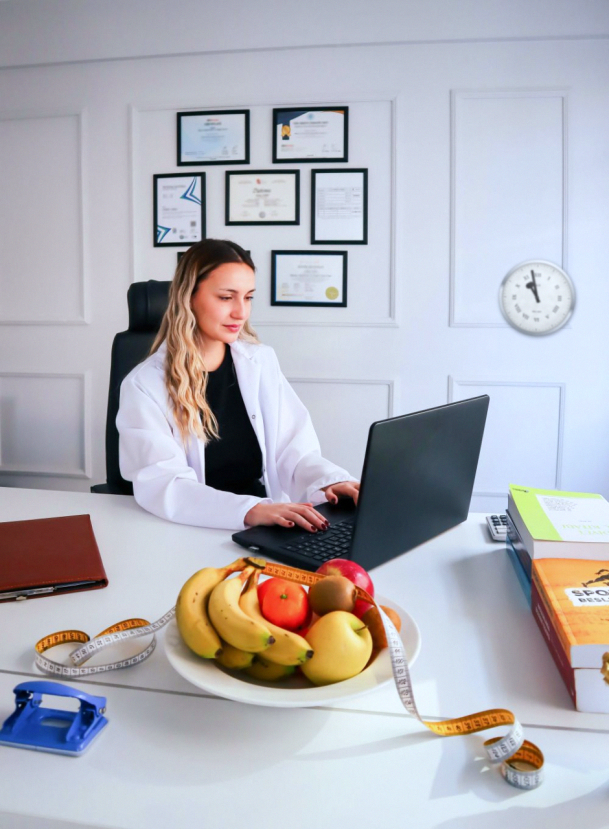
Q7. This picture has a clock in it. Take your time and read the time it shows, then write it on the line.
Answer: 10:58
